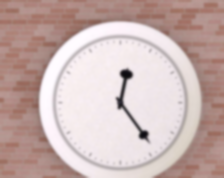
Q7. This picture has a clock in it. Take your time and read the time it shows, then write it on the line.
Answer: 12:24
